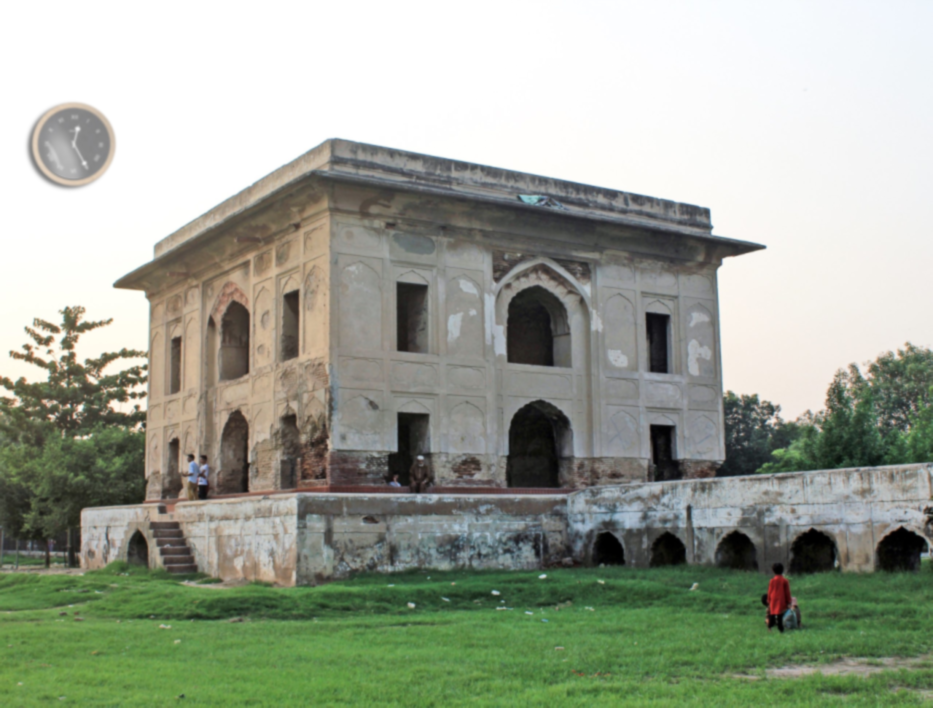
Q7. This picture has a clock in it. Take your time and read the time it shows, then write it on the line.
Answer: 12:25
